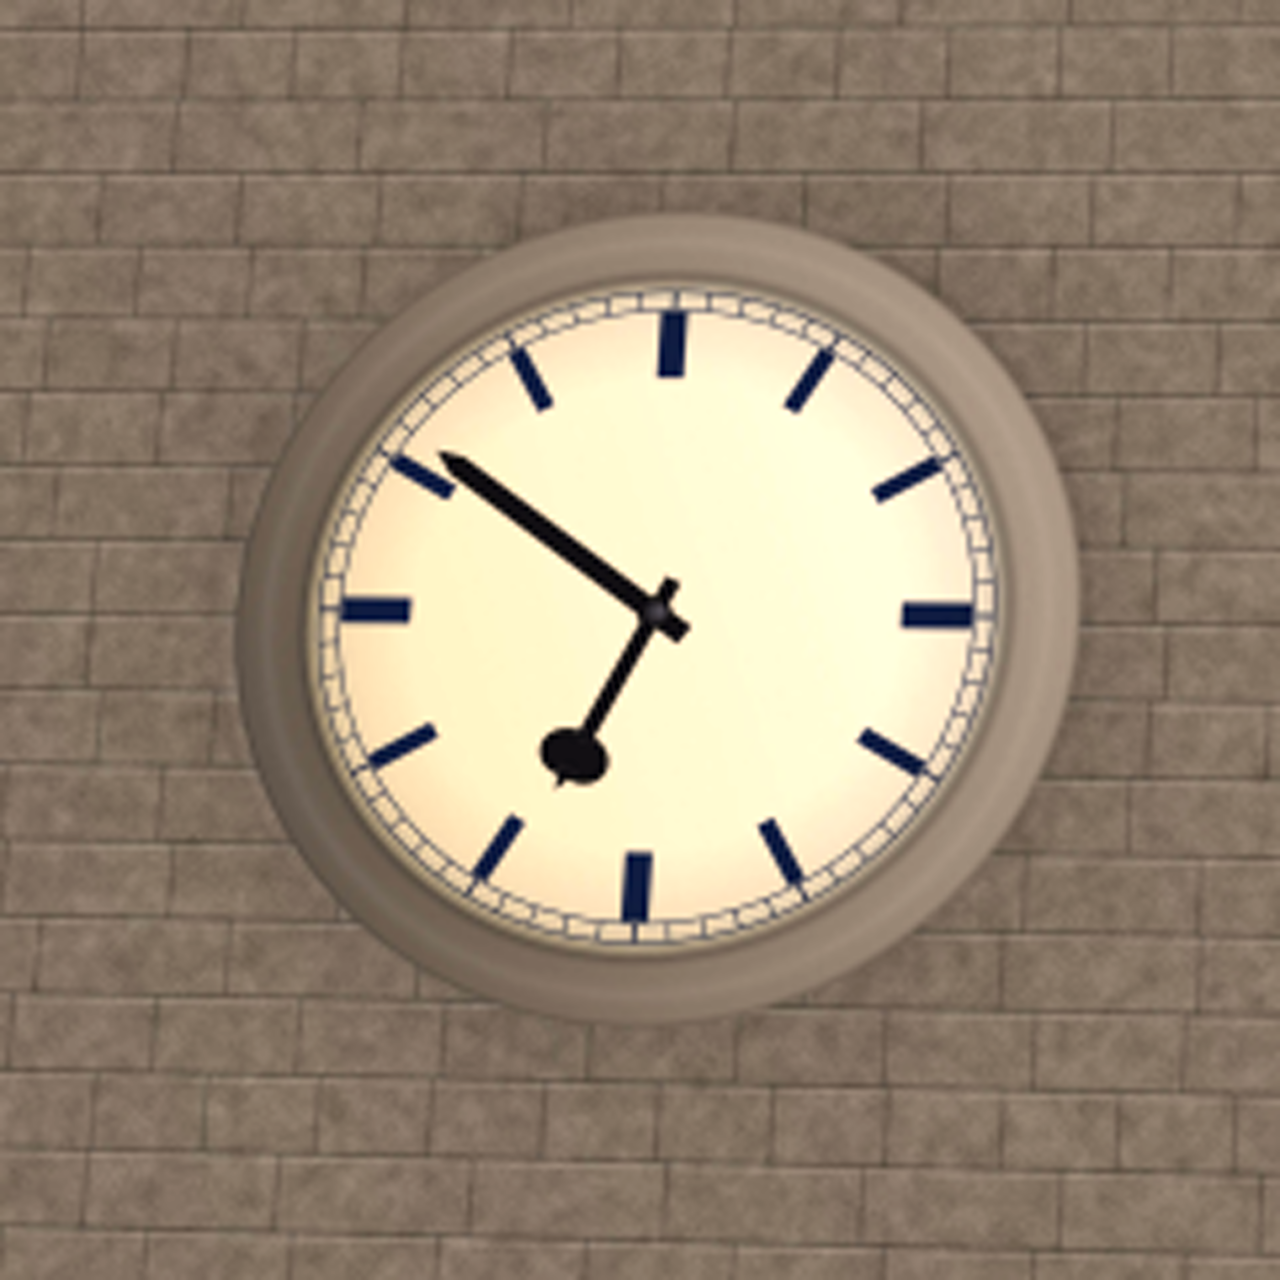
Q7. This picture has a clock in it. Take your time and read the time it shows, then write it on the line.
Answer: 6:51
